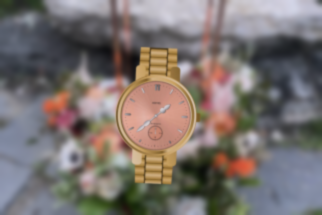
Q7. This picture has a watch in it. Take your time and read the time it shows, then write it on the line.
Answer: 1:38
